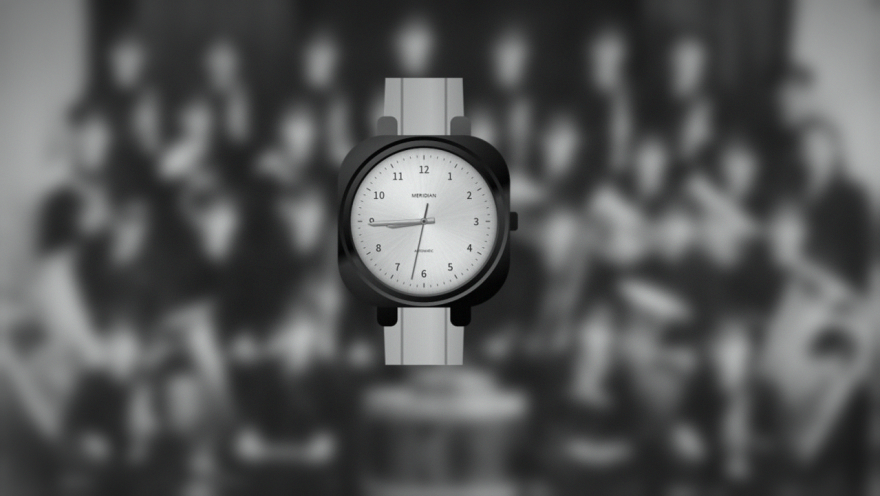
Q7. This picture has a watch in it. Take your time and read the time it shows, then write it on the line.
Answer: 8:44:32
